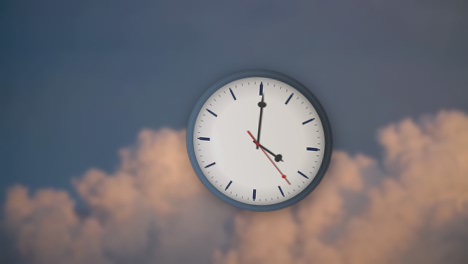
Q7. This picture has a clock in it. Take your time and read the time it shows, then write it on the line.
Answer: 4:00:23
